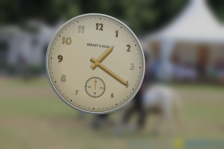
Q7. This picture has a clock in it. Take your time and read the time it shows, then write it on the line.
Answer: 1:20
